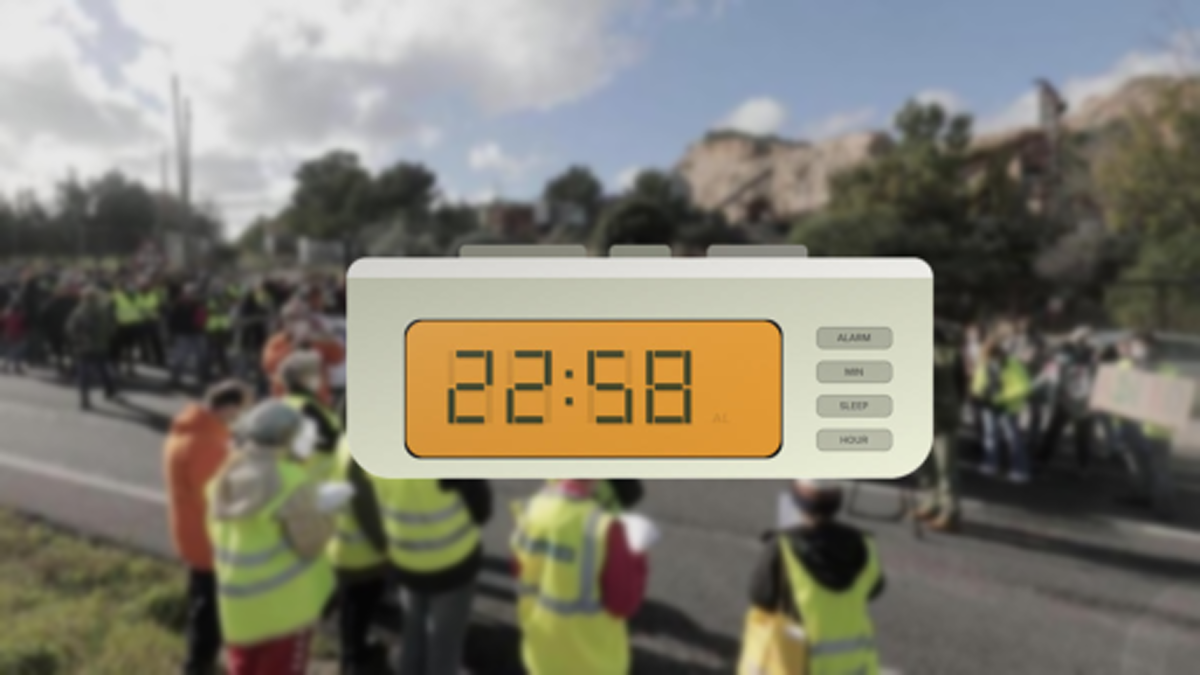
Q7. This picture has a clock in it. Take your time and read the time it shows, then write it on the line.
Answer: 22:58
